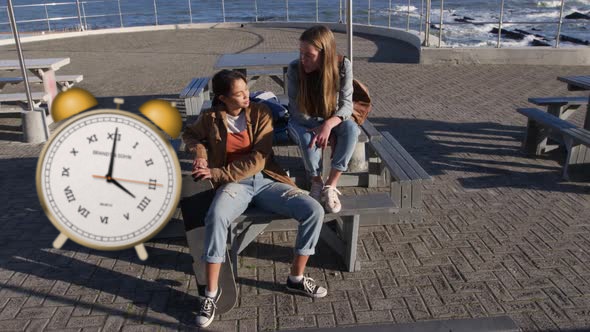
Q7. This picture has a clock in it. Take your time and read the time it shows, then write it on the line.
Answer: 4:00:15
